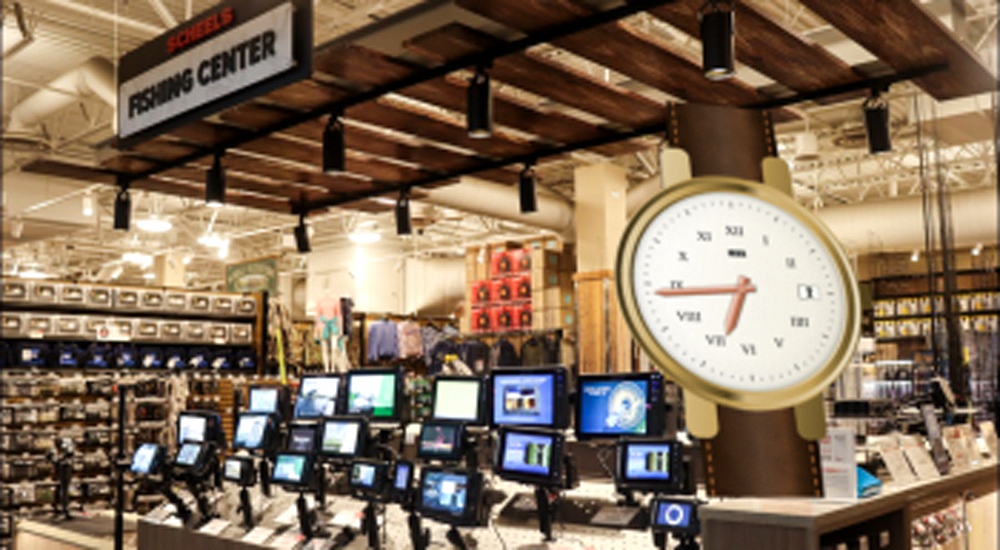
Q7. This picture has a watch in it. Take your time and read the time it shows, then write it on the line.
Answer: 6:44
